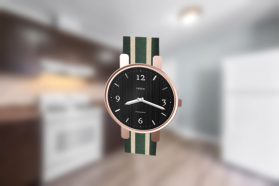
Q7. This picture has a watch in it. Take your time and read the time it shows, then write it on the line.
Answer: 8:18
